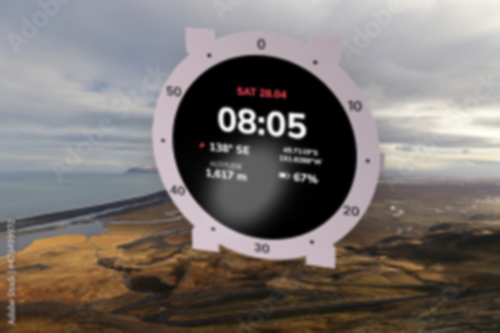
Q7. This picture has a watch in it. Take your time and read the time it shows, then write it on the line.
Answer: 8:05
